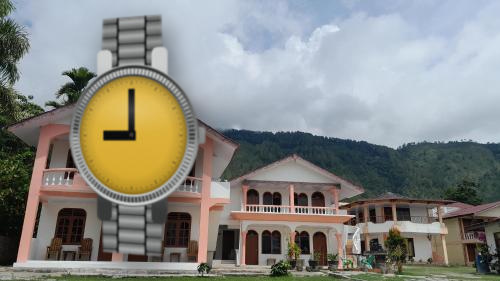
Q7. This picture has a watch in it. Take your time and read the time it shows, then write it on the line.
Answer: 9:00
